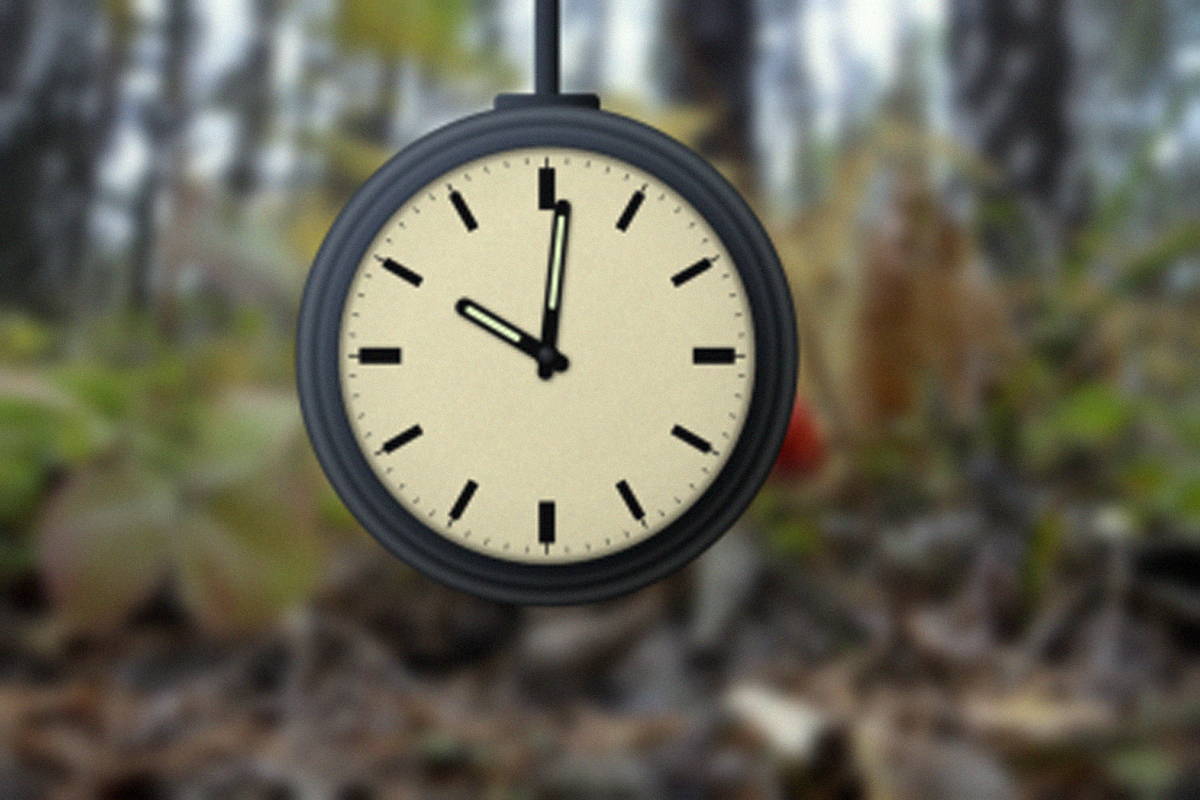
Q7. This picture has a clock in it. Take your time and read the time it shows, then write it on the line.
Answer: 10:01
